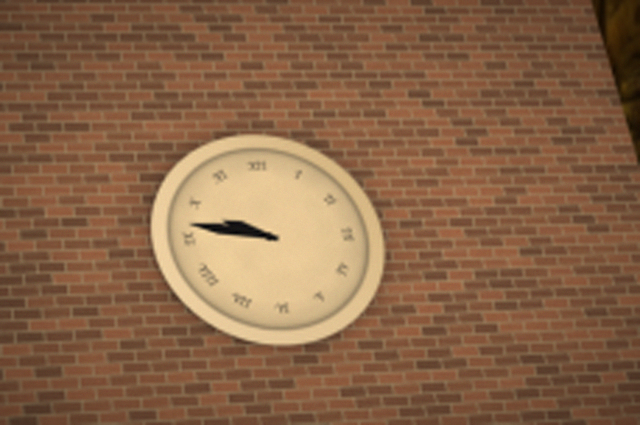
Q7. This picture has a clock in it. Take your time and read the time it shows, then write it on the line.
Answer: 9:47
